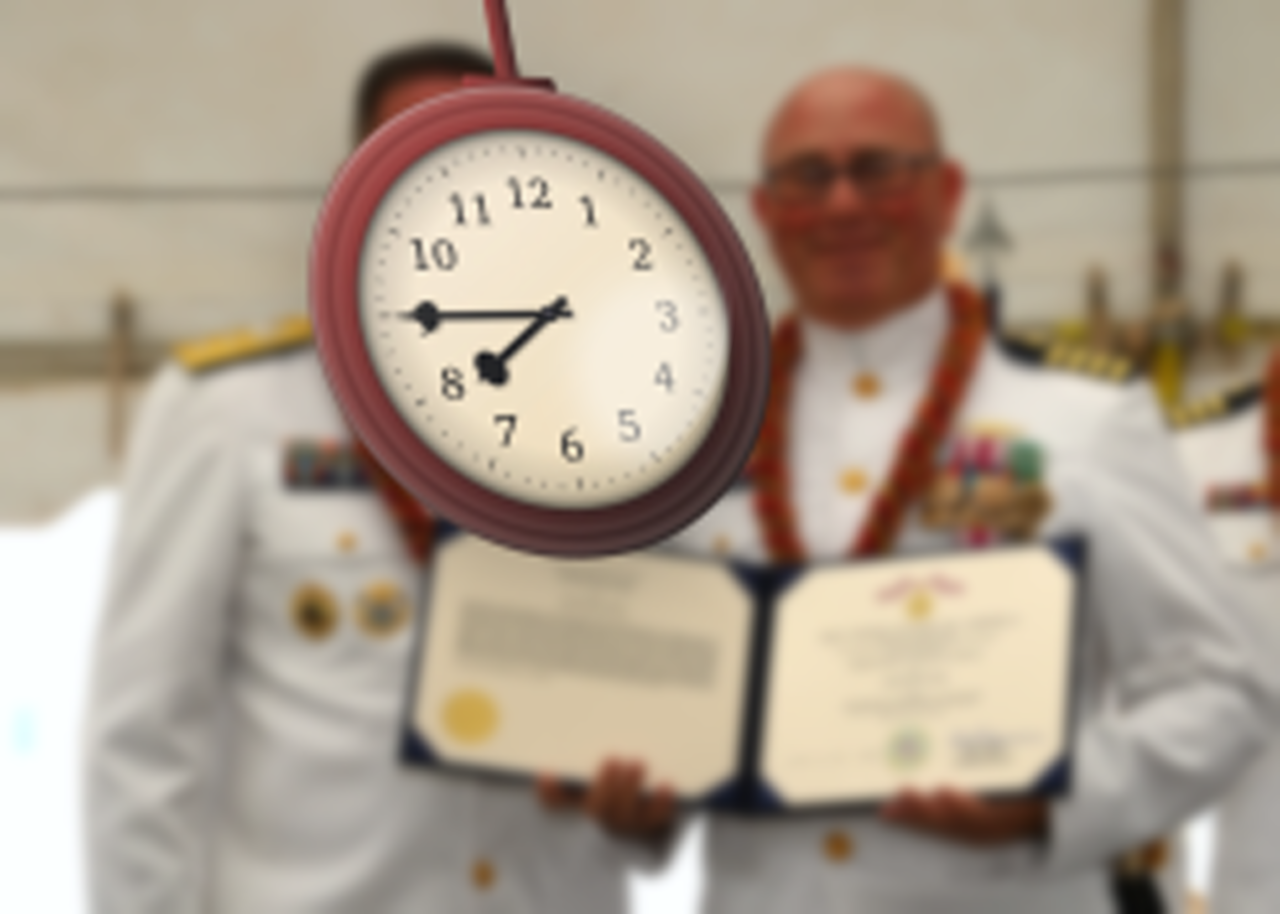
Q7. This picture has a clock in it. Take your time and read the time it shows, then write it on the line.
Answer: 7:45
